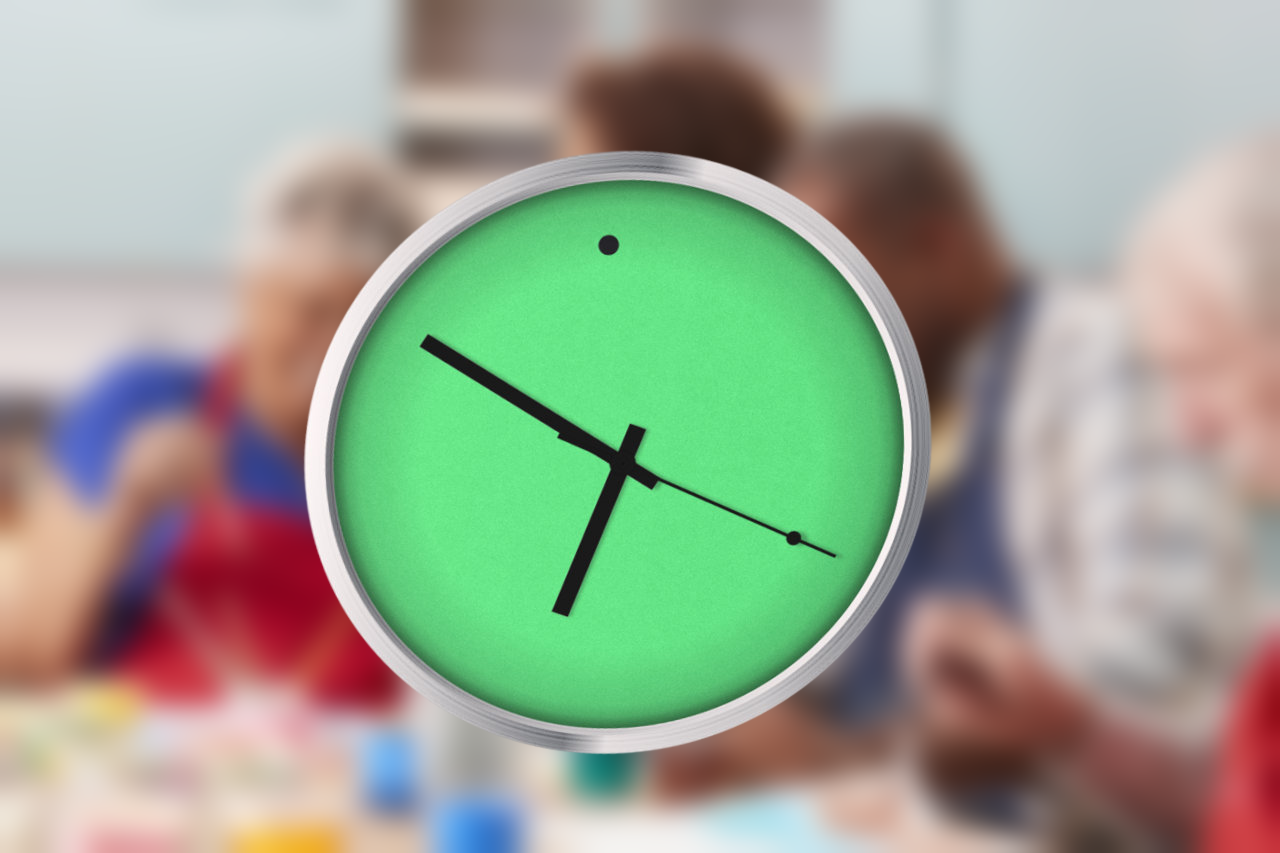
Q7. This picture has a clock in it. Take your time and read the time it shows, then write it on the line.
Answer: 6:51:20
